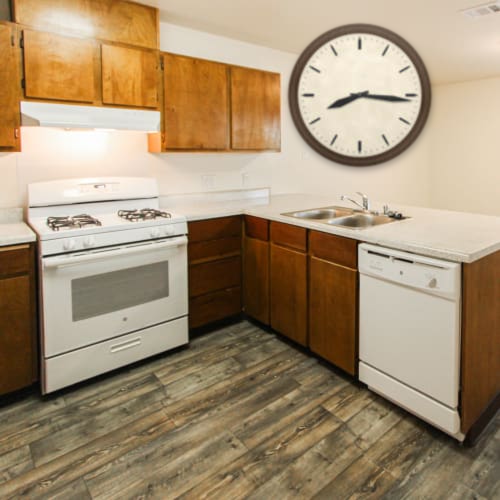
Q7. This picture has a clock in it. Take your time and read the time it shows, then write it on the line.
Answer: 8:16
